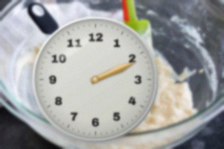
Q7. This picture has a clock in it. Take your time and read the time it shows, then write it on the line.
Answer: 2:11
